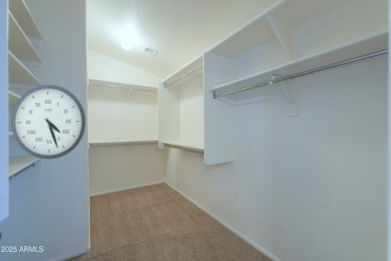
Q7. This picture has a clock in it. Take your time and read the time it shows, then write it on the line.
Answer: 4:27
